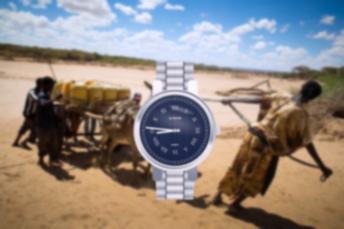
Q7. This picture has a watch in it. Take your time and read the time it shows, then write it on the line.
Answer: 8:46
